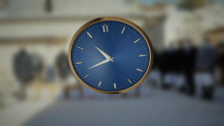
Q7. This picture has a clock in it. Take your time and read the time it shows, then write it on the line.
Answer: 10:42
